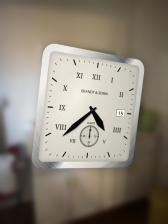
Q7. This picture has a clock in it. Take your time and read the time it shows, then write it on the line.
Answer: 4:38
